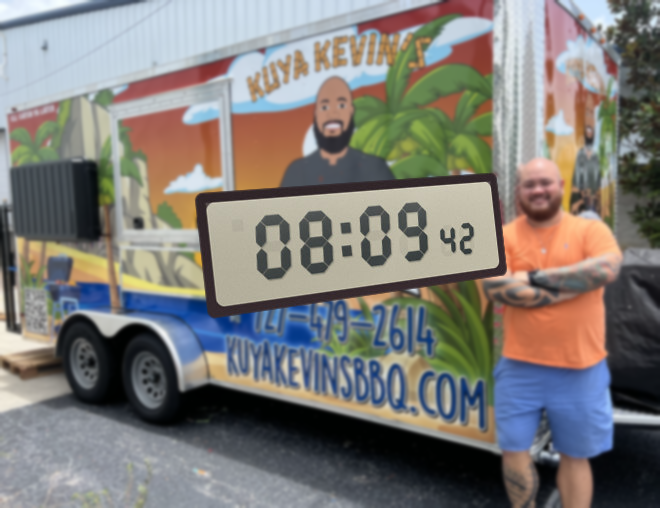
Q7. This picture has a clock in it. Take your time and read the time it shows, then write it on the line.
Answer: 8:09:42
